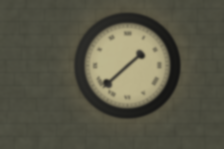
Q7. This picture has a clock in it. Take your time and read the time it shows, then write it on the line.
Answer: 1:38
